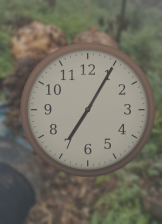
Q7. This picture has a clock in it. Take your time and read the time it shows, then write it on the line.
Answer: 7:05
